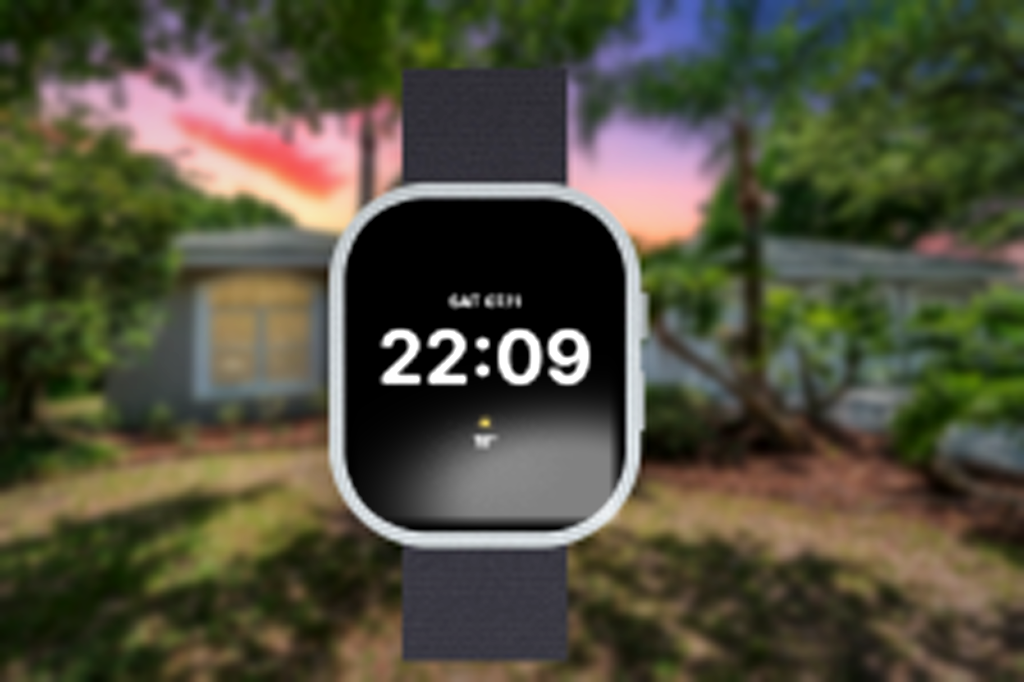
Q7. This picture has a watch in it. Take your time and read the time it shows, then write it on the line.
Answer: 22:09
